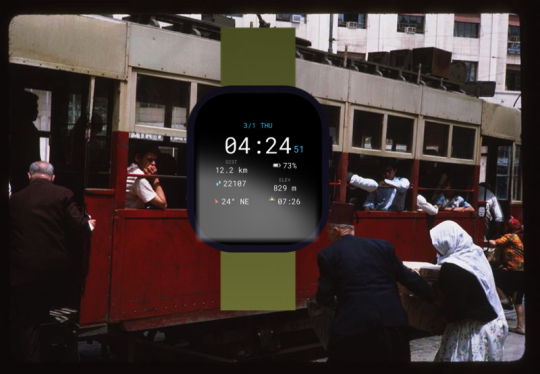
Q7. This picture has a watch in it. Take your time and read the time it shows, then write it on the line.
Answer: 4:24:51
